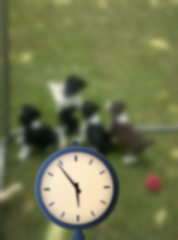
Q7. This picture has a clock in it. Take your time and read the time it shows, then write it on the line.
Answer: 5:54
